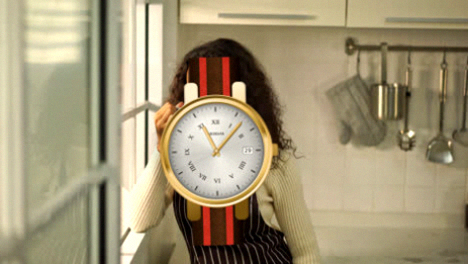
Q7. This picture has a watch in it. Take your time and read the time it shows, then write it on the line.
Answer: 11:07
